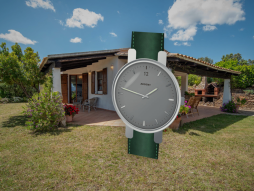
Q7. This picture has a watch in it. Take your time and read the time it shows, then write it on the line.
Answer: 1:47
